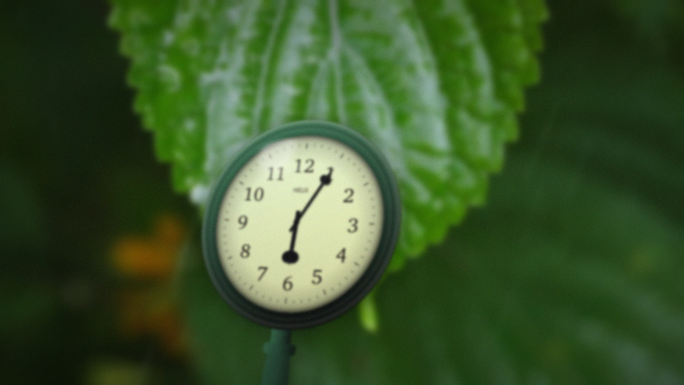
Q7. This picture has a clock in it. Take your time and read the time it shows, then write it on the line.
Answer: 6:05
